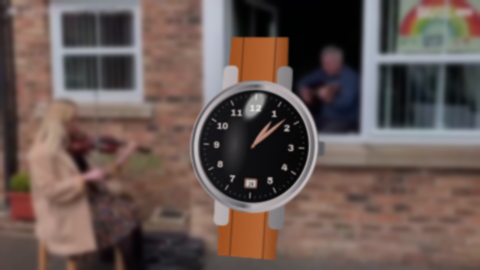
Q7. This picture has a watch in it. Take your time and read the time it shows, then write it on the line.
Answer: 1:08
